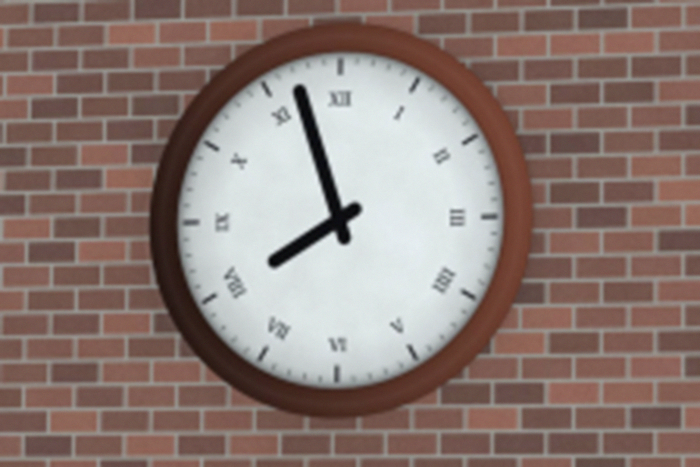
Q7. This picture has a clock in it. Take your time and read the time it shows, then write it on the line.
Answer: 7:57
